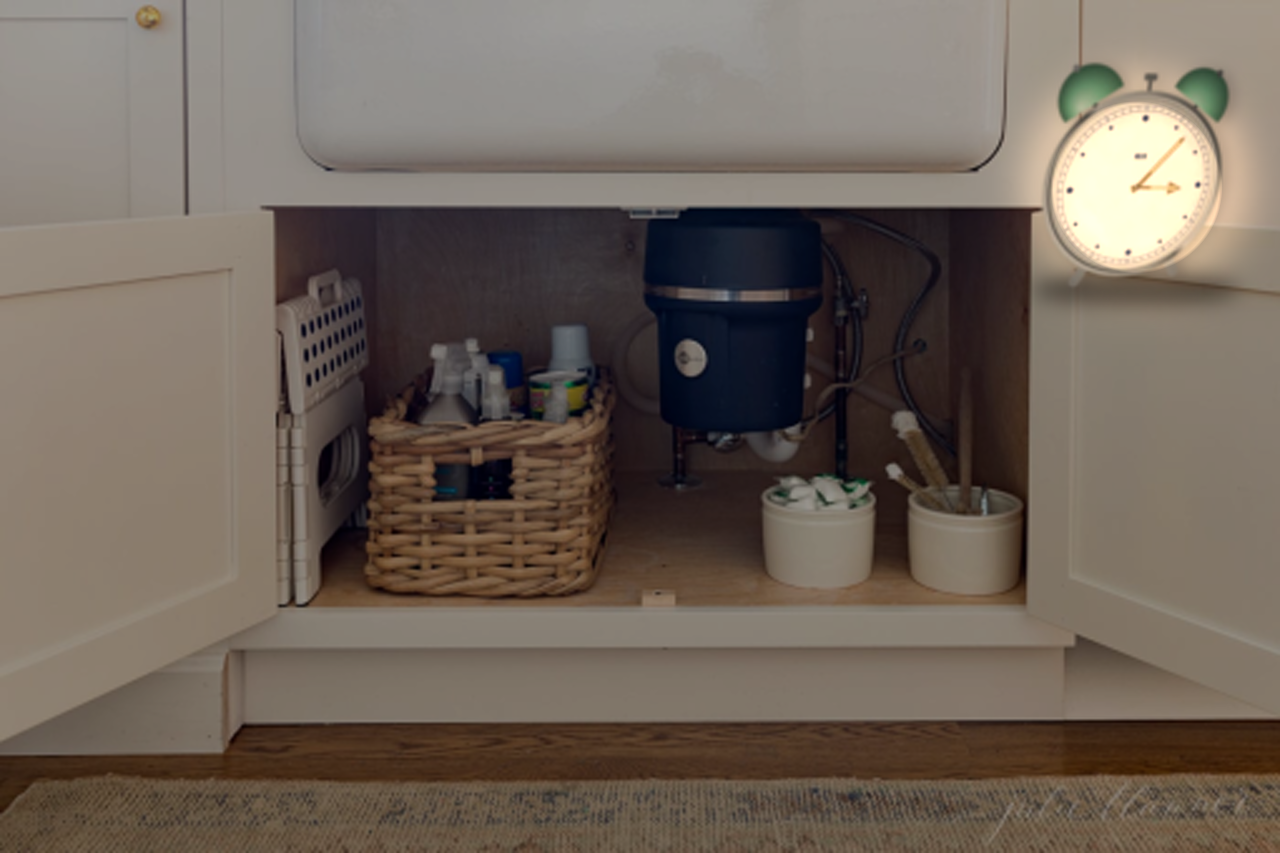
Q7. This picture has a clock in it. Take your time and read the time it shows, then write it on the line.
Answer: 3:07
